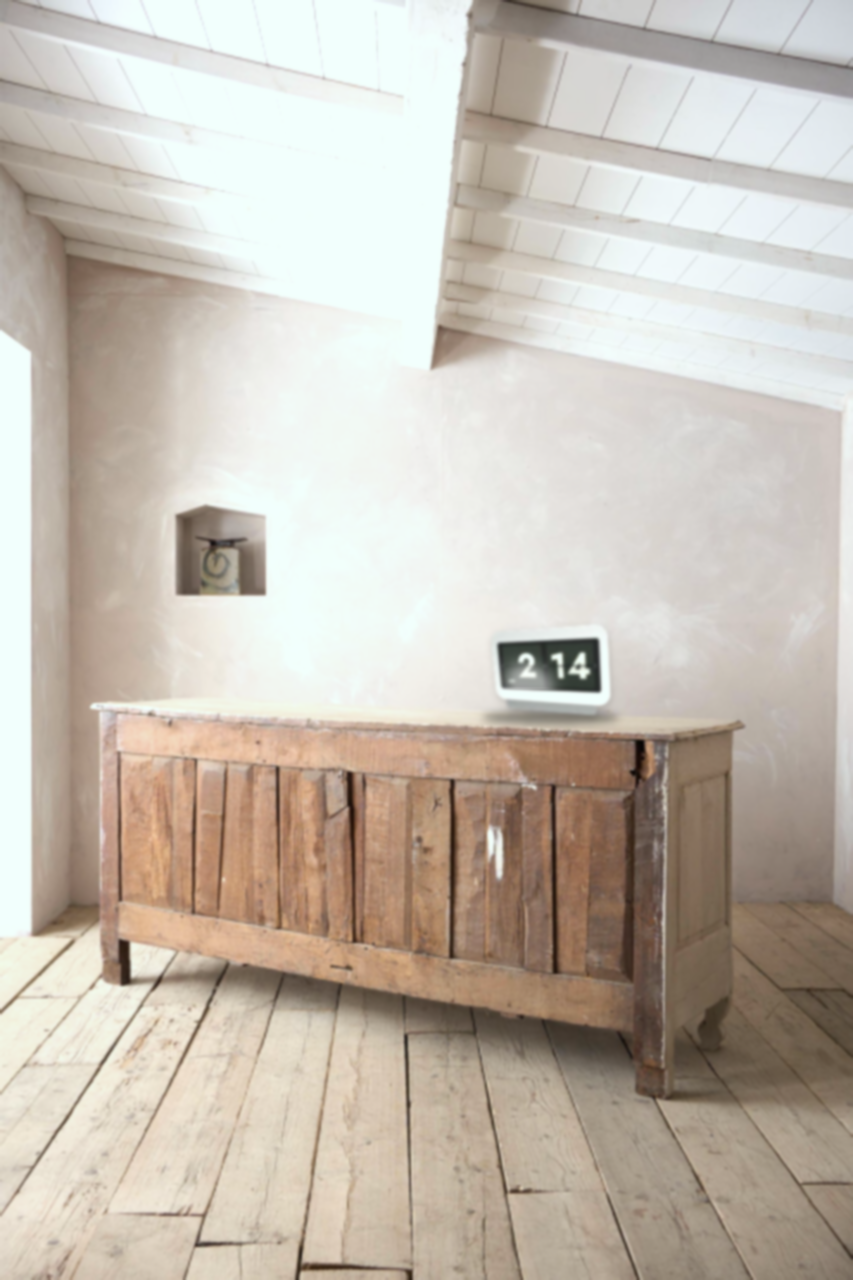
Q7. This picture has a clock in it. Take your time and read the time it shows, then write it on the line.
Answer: 2:14
